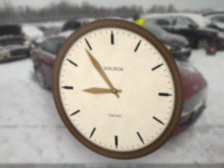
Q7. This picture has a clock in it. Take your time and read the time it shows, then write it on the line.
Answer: 8:54
